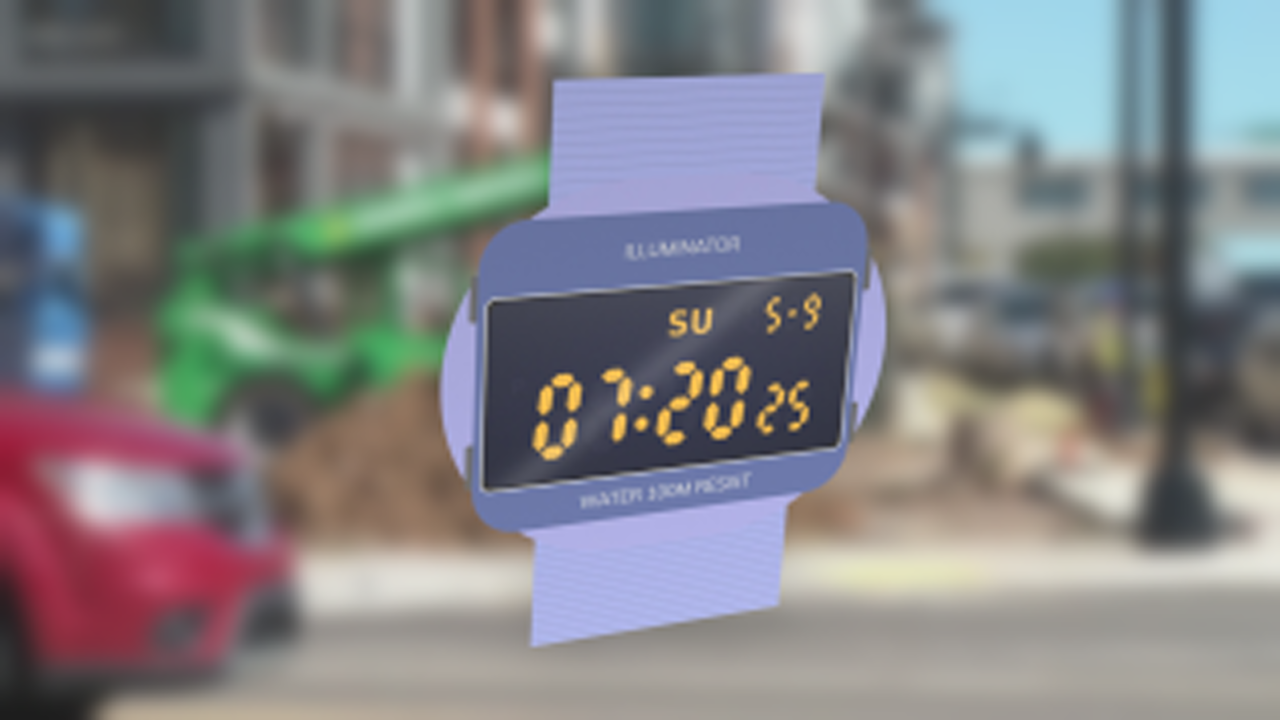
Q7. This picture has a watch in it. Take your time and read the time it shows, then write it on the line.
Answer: 7:20:25
